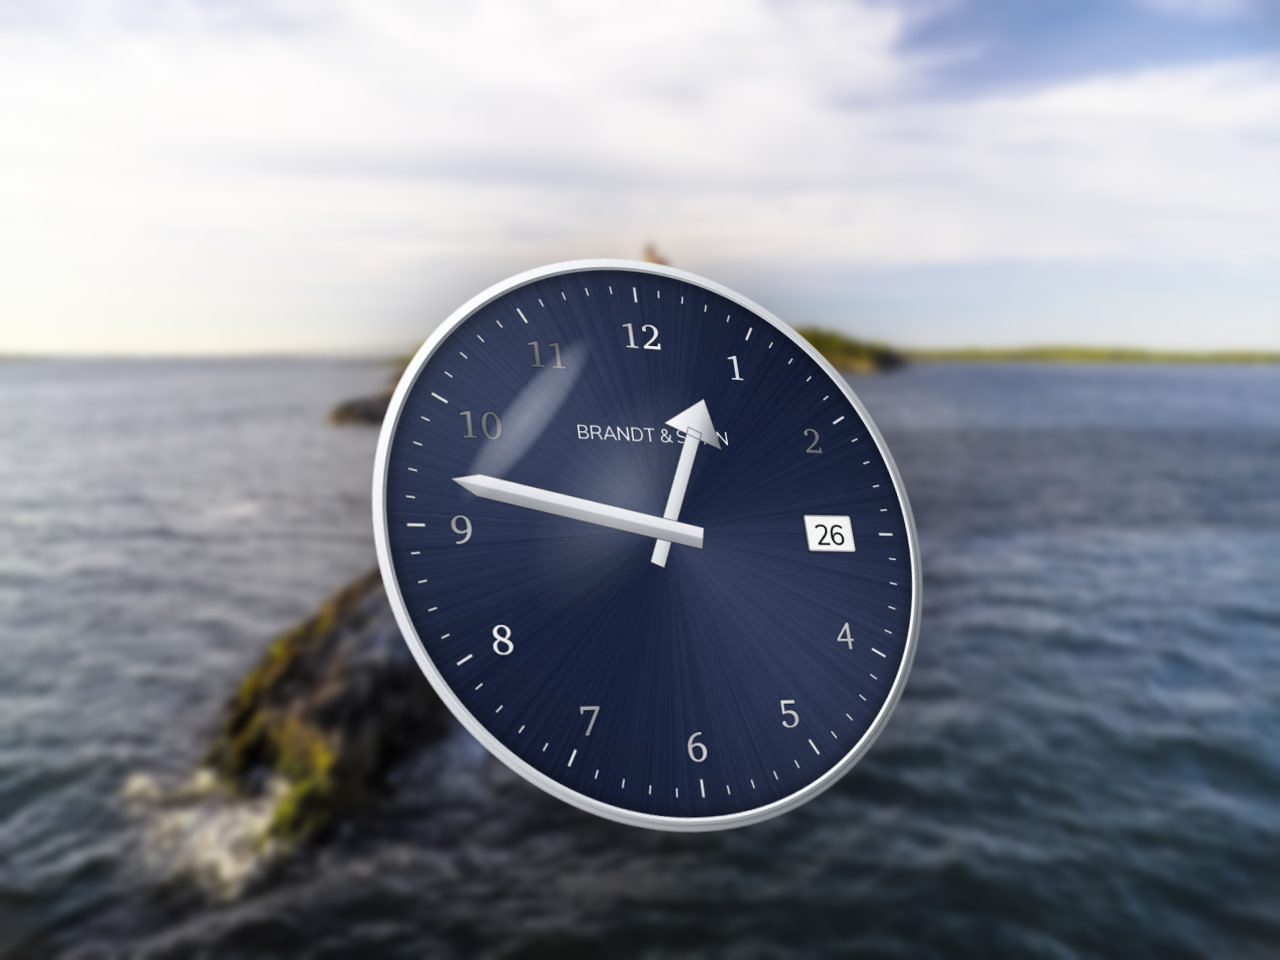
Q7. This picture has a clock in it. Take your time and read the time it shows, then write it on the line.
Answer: 12:47
